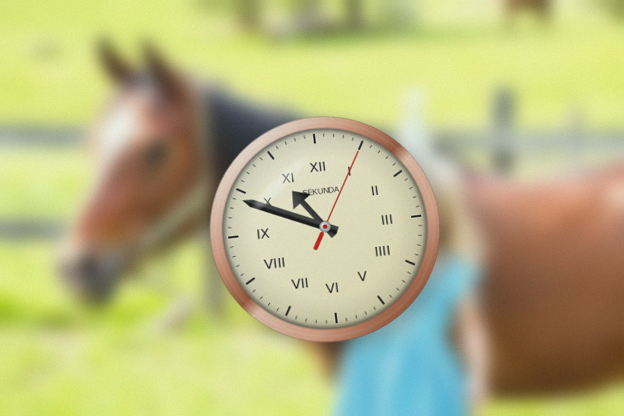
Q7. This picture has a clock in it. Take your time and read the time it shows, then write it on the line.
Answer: 10:49:05
